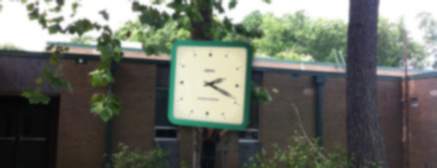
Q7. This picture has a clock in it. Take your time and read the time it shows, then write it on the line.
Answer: 2:19
